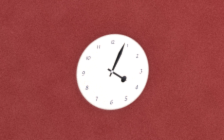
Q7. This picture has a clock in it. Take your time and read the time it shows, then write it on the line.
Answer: 4:04
